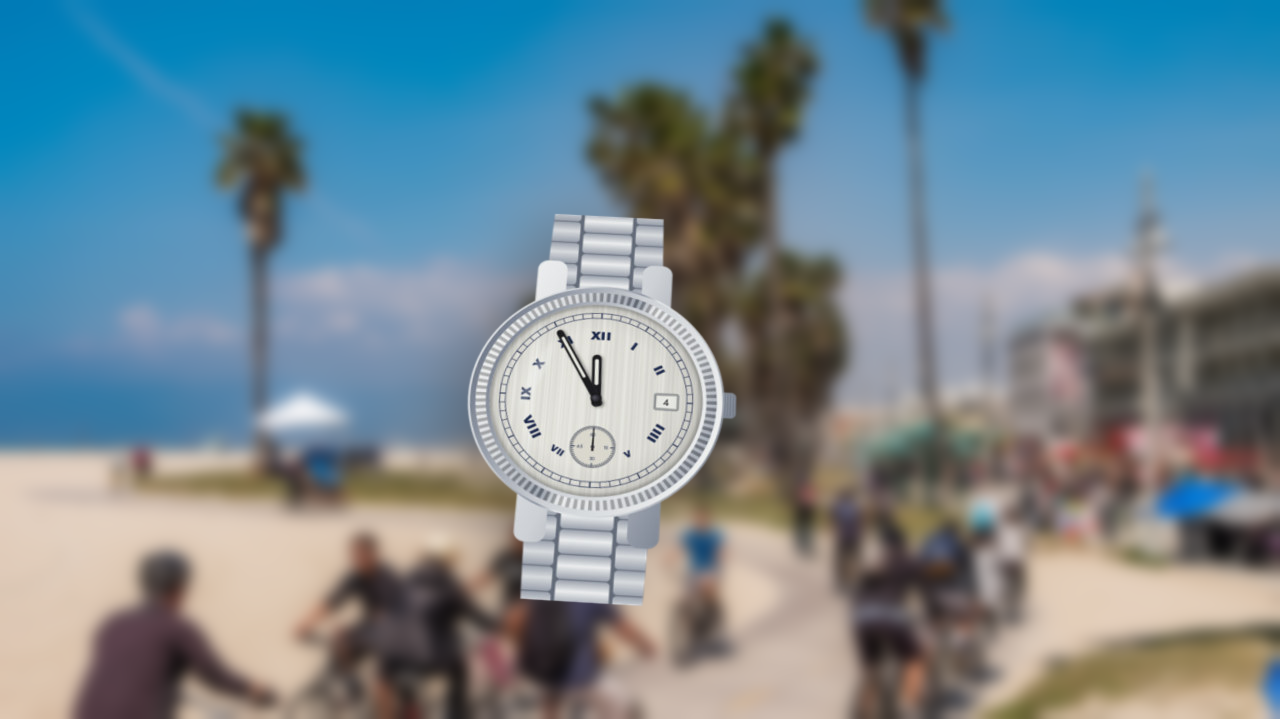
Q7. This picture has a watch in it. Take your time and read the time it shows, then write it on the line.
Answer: 11:55
